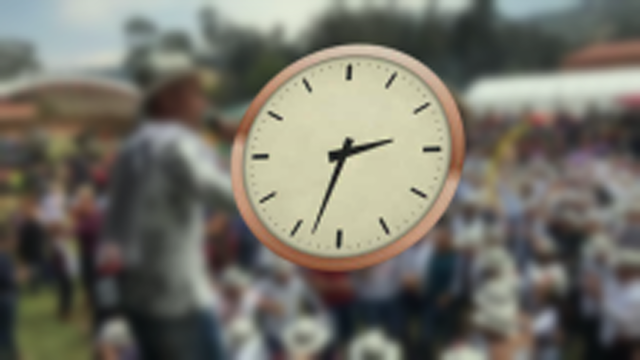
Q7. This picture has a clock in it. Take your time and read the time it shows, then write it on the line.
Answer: 2:33
